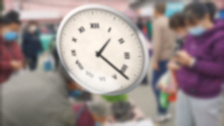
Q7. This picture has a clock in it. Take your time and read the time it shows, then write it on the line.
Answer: 1:22
